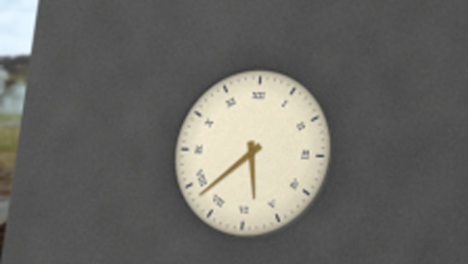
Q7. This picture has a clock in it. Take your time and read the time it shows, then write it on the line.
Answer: 5:38
